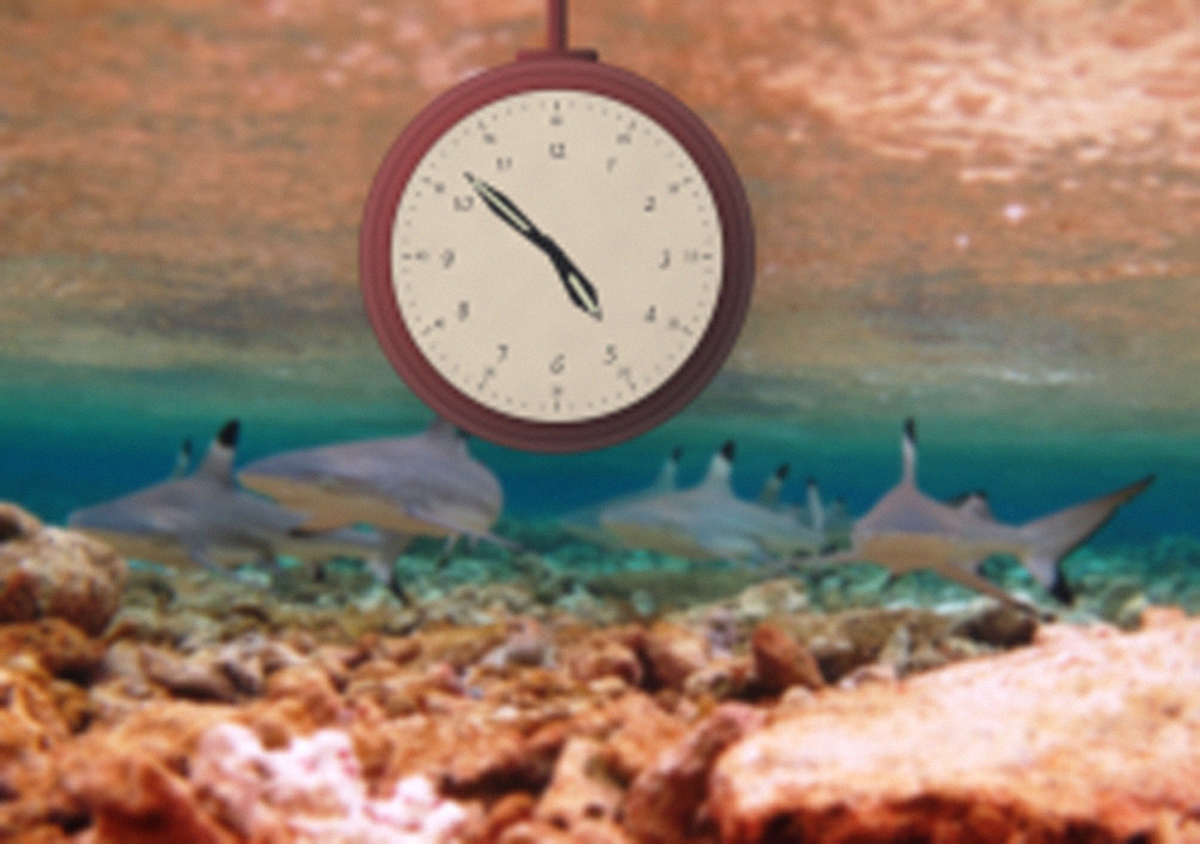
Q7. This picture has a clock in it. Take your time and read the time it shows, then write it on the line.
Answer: 4:52
